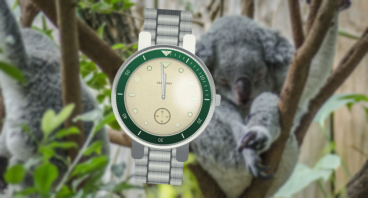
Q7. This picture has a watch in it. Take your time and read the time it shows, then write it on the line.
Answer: 11:59
